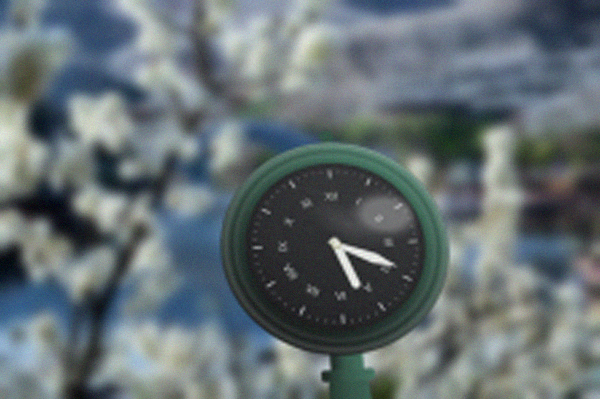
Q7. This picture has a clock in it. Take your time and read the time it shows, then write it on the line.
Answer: 5:19
